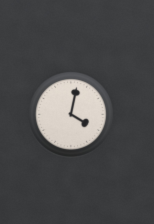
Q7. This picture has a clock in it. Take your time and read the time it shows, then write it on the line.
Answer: 4:02
